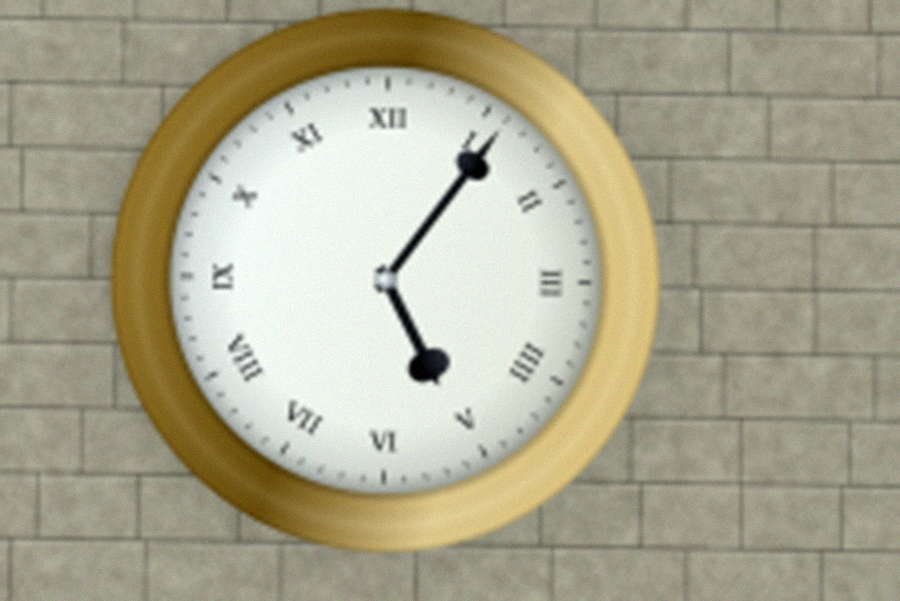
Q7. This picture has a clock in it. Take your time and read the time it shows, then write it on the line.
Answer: 5:06
